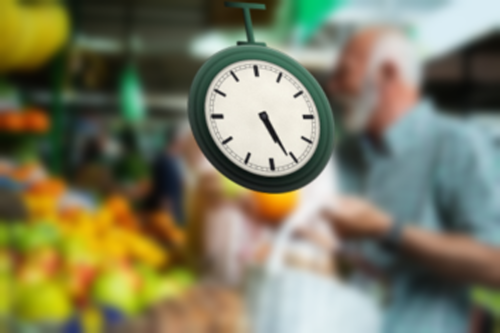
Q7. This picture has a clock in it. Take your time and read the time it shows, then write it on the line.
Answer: 5:26
